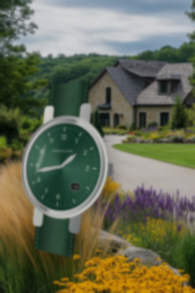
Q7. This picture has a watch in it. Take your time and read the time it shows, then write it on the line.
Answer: 1:43
